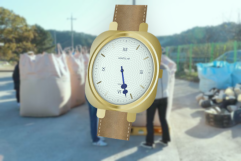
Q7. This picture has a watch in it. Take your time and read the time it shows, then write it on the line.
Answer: 5:27
